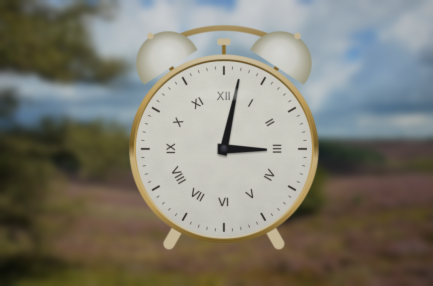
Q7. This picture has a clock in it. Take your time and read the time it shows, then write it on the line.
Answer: 3:02
